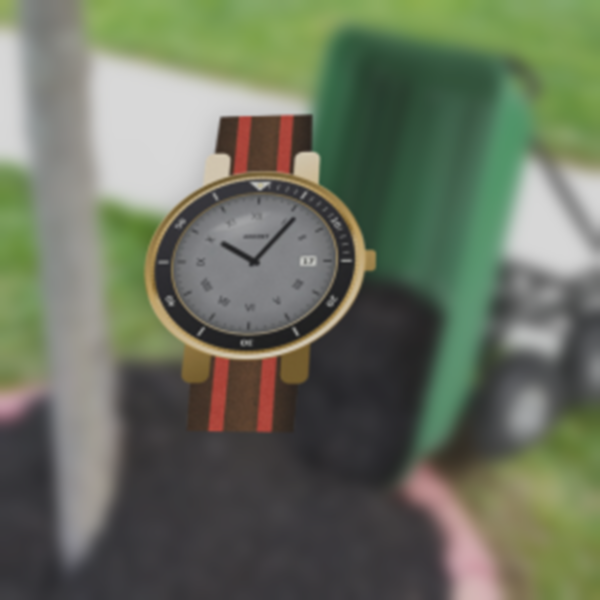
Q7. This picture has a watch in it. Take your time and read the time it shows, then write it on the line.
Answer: 10:06
